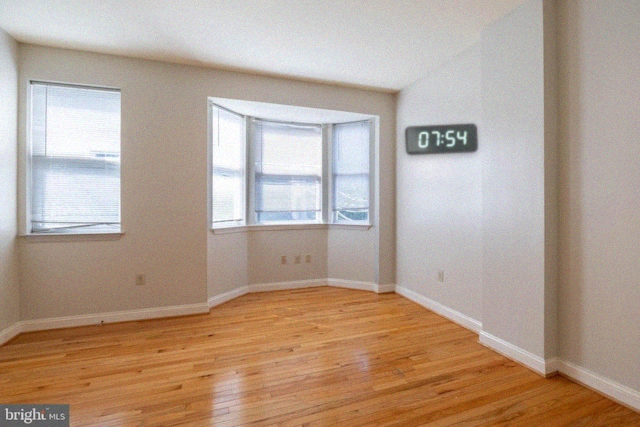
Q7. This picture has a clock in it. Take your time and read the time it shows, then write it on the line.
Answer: 7:54
